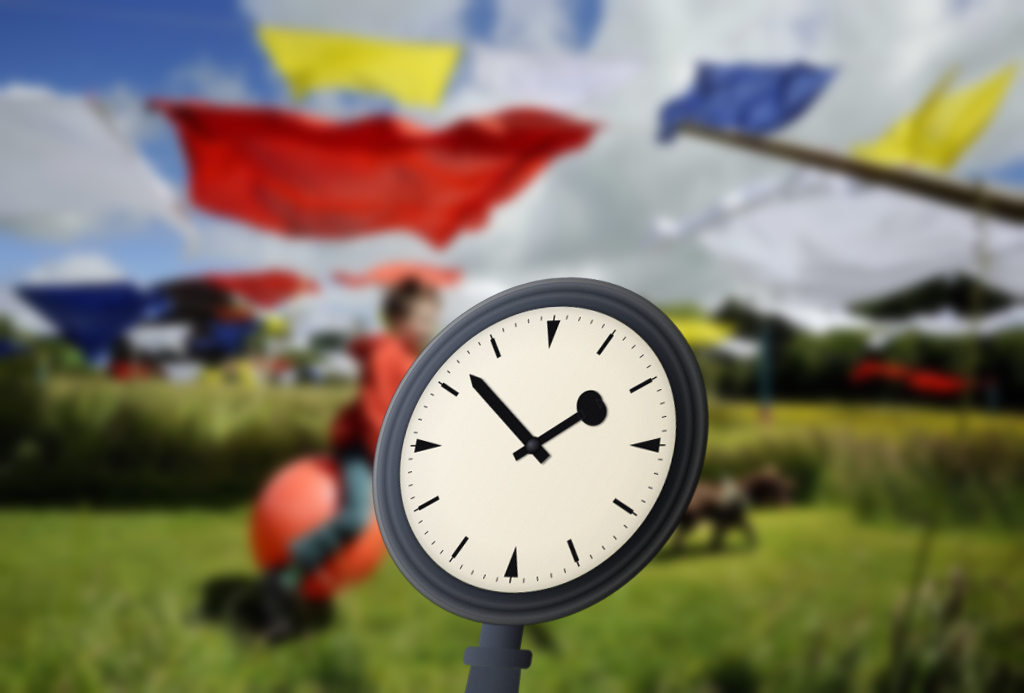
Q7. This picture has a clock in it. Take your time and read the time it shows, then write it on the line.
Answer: 1:52
